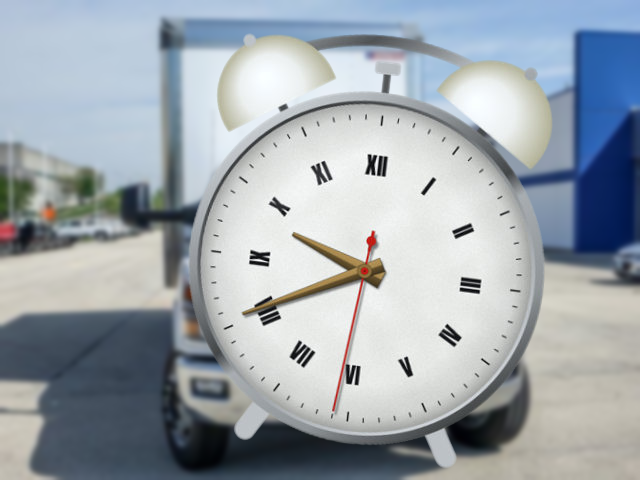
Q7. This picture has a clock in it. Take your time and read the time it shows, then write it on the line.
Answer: 9:40:31
